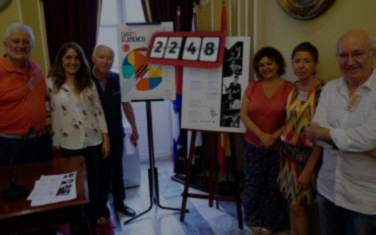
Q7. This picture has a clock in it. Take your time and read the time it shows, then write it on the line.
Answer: 22:48
